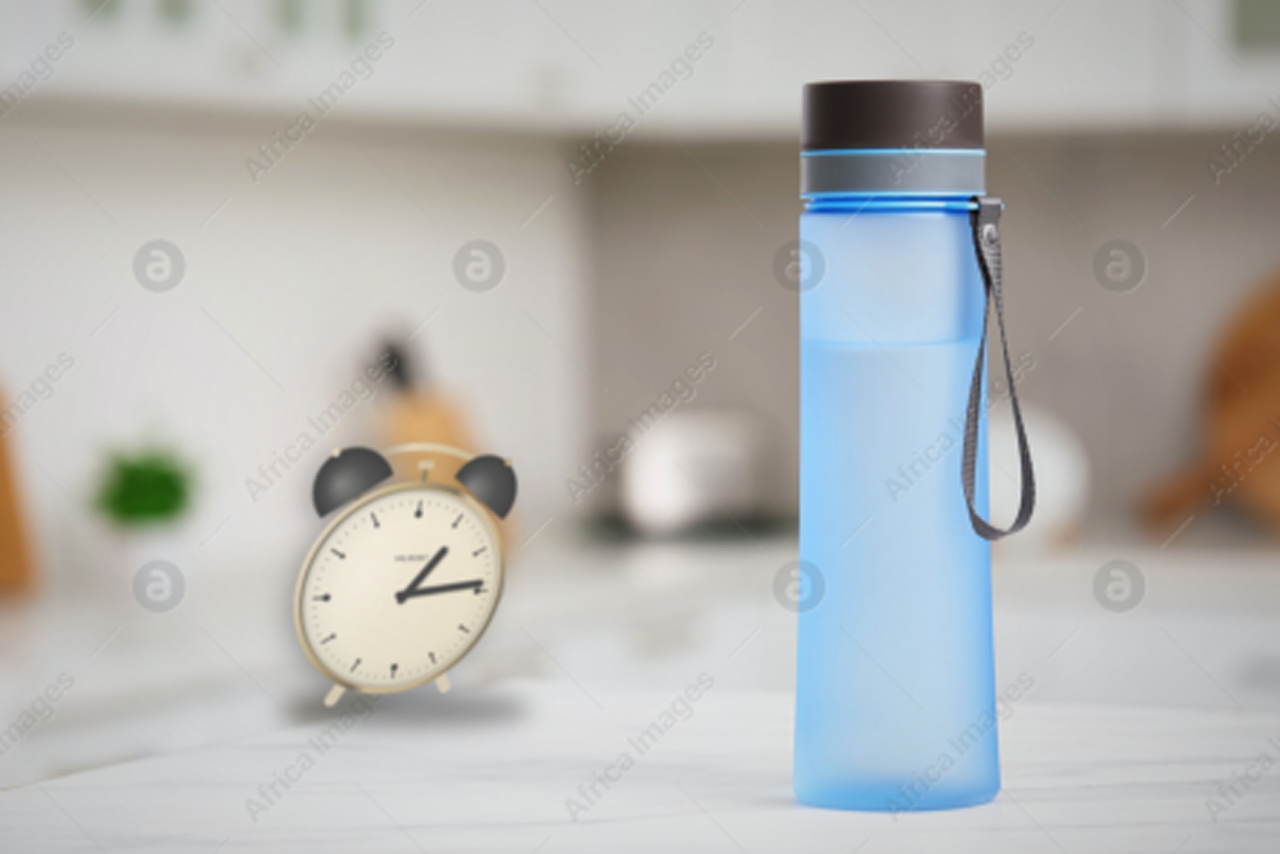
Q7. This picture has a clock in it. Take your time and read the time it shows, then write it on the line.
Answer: 1:14
